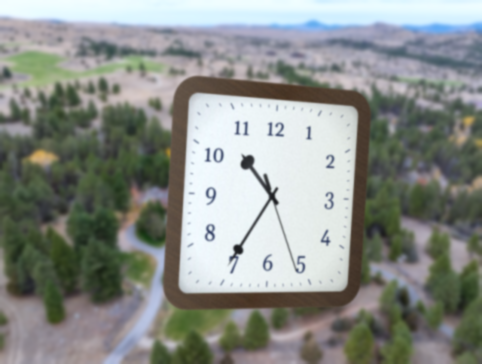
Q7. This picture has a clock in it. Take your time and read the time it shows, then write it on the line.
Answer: 10:35:26
